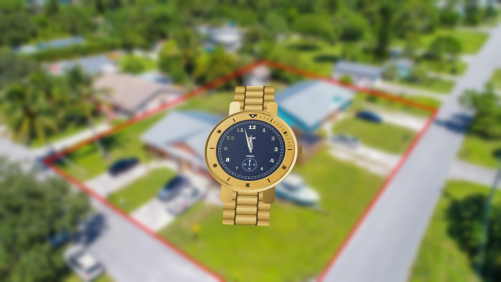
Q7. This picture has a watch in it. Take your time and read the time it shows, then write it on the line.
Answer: 11:57
